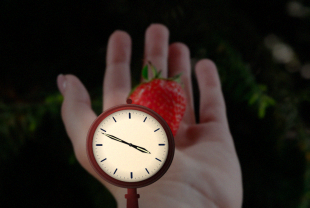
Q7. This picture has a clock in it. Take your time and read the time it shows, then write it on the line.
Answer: 3:49
